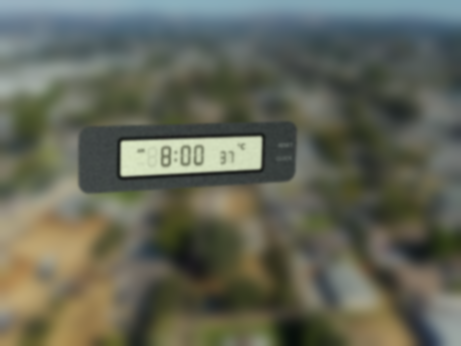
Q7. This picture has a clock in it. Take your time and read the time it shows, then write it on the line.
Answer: 8:00
